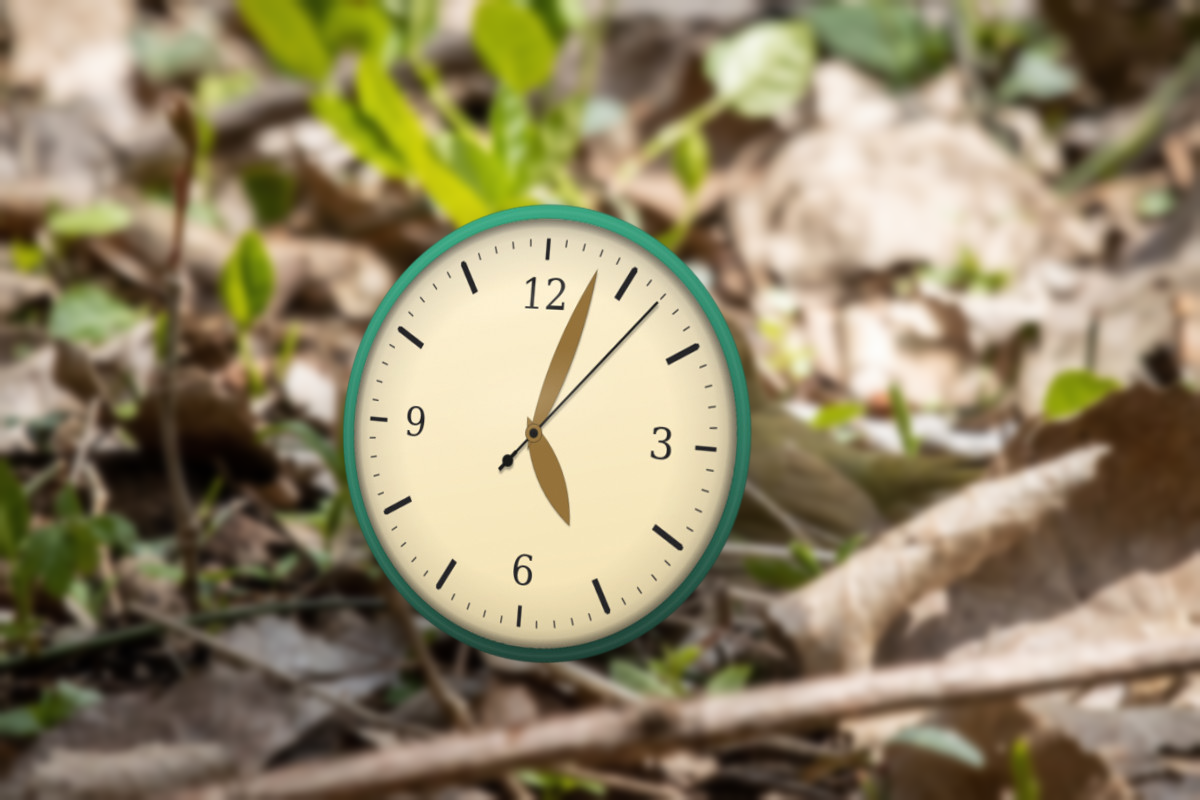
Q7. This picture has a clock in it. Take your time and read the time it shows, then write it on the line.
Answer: 5:03:07
